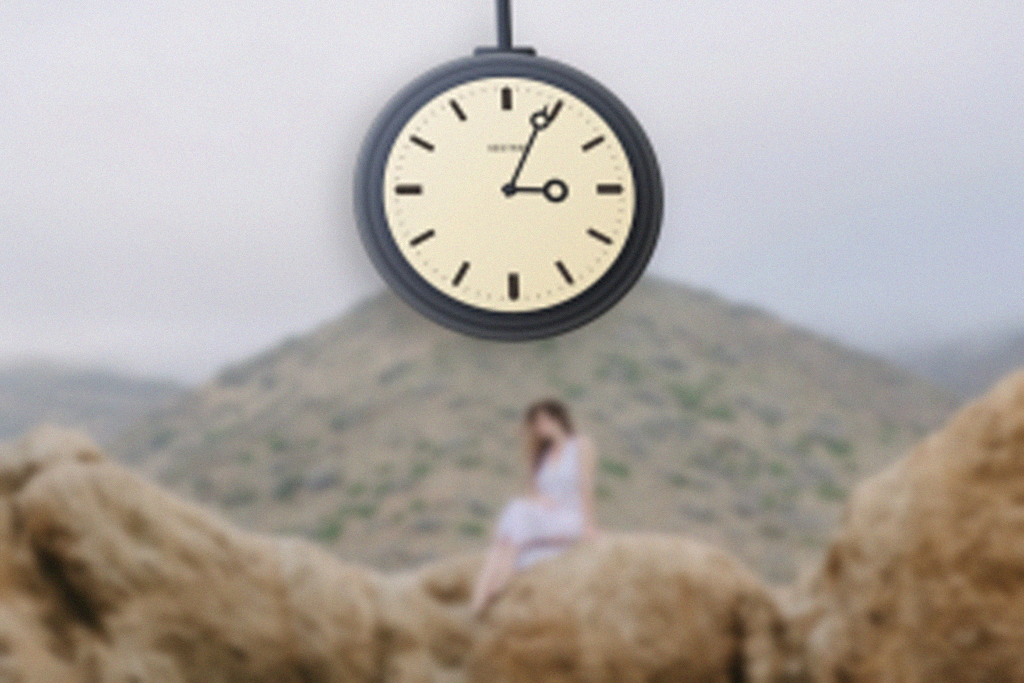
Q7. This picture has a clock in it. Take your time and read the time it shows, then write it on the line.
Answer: 3:04
